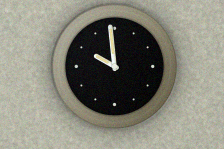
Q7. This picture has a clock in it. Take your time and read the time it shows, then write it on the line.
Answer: 9:59
